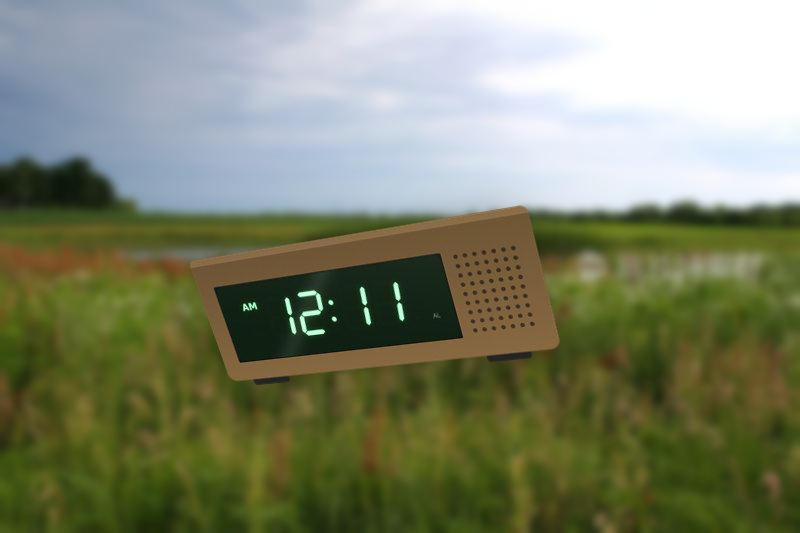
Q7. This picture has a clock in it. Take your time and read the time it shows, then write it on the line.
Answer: 12:11
